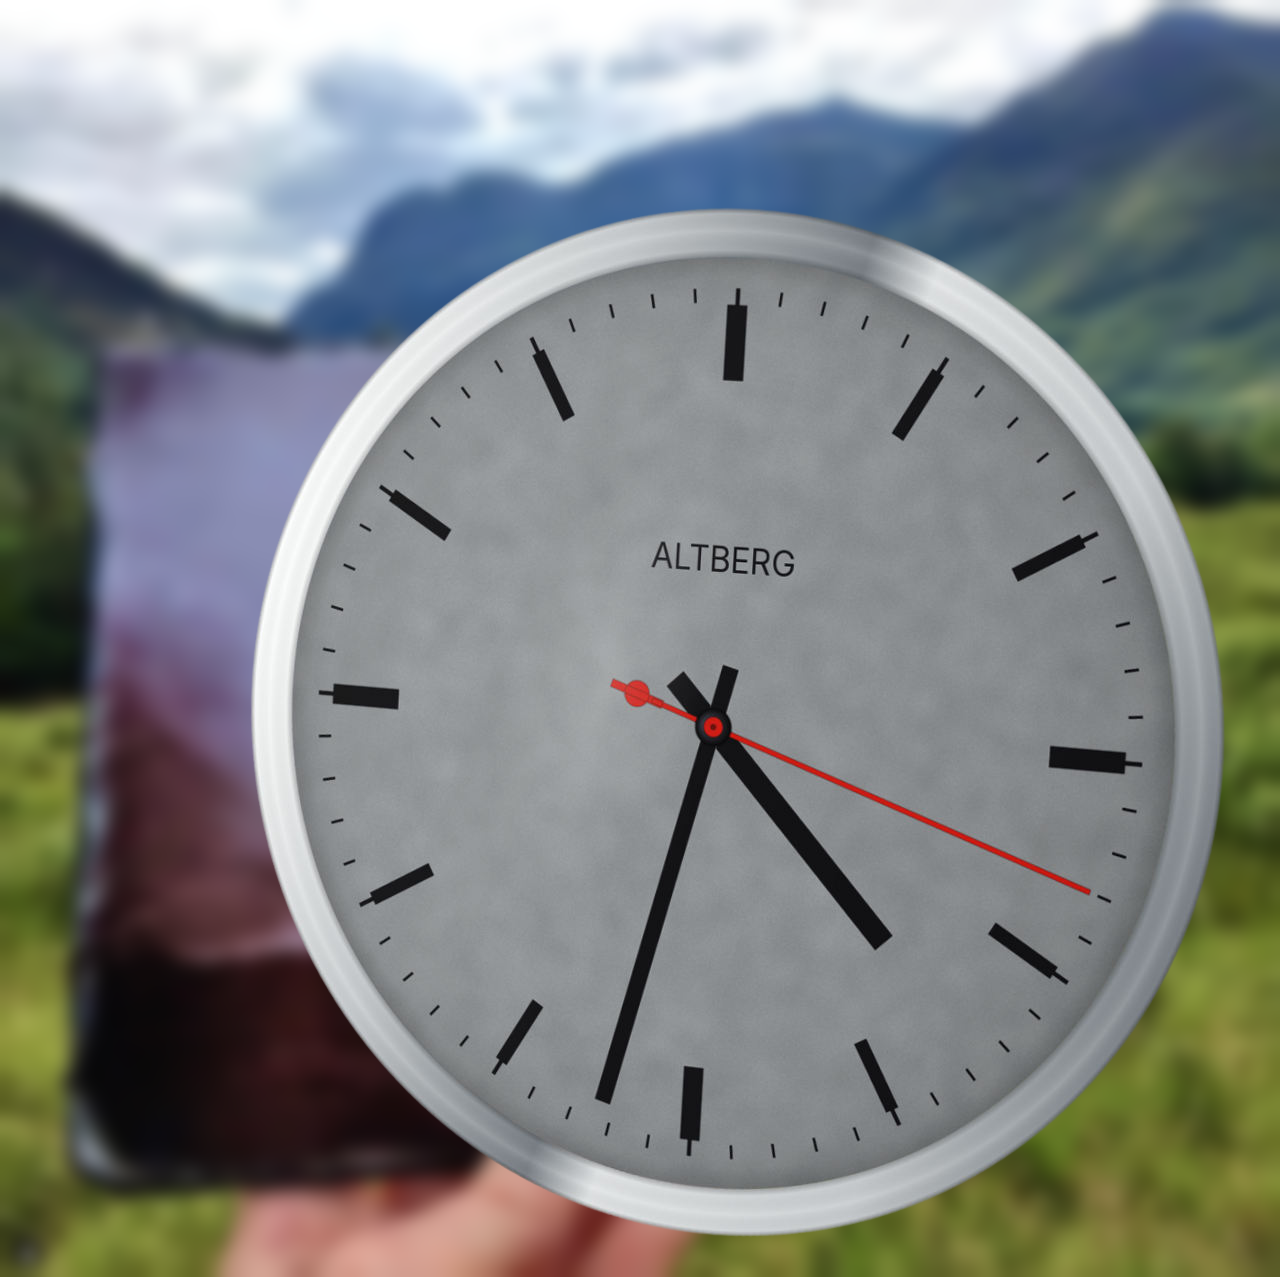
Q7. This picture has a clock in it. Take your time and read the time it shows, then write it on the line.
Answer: 4:32:18
